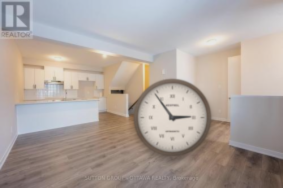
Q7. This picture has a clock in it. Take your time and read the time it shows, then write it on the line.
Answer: 2:54
